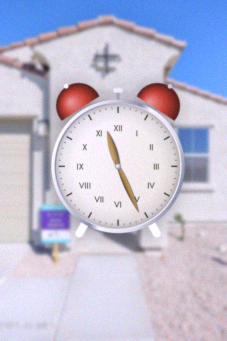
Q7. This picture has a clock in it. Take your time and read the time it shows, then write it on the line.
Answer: 11:26
